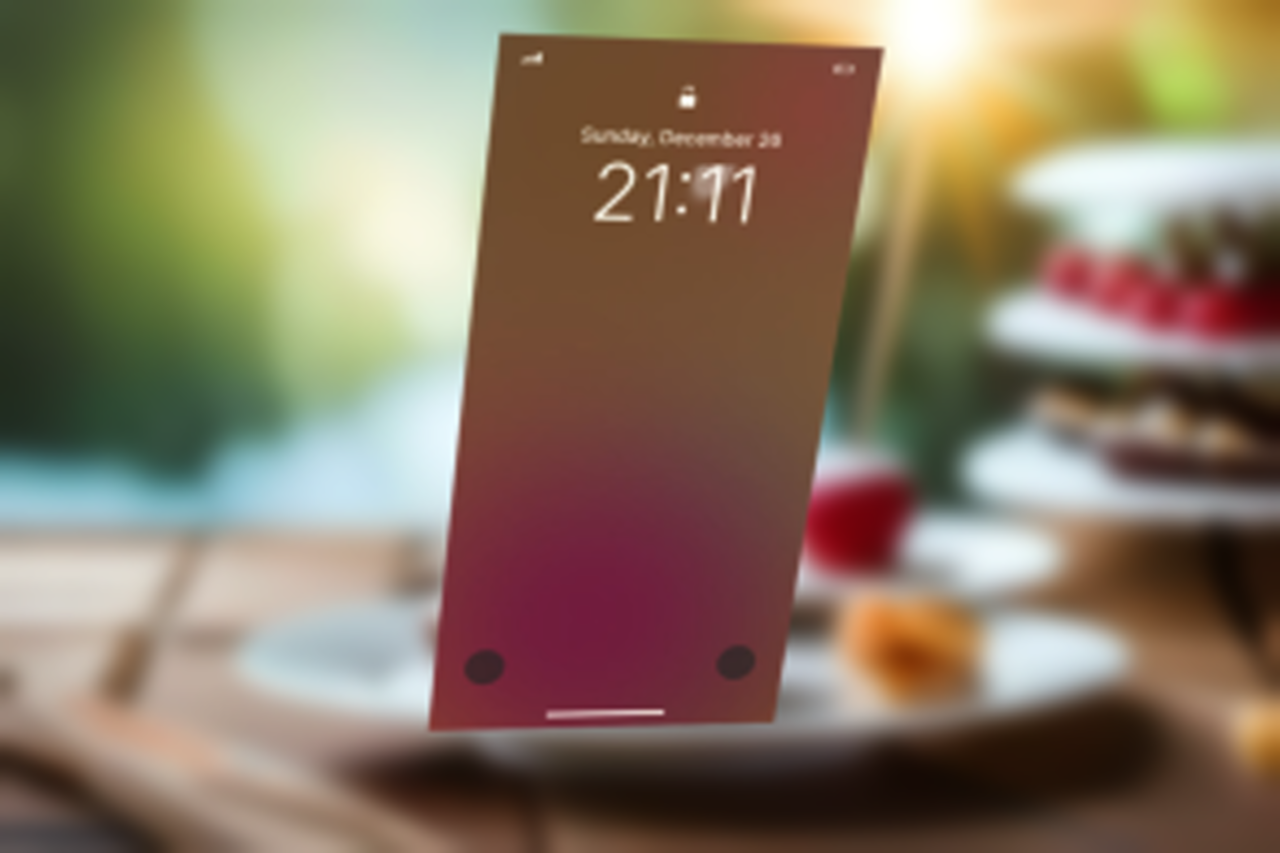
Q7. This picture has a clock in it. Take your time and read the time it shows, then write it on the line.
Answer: 21:11
